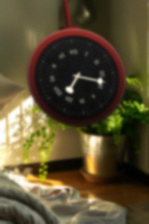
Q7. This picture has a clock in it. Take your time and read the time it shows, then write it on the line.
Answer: 7:18
